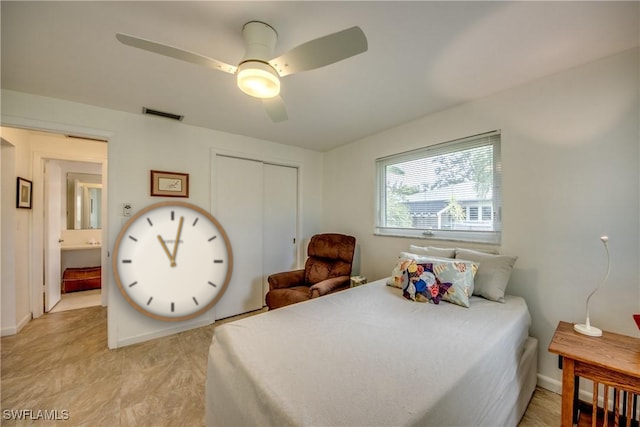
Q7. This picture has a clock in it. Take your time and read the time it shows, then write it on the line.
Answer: 11:02
